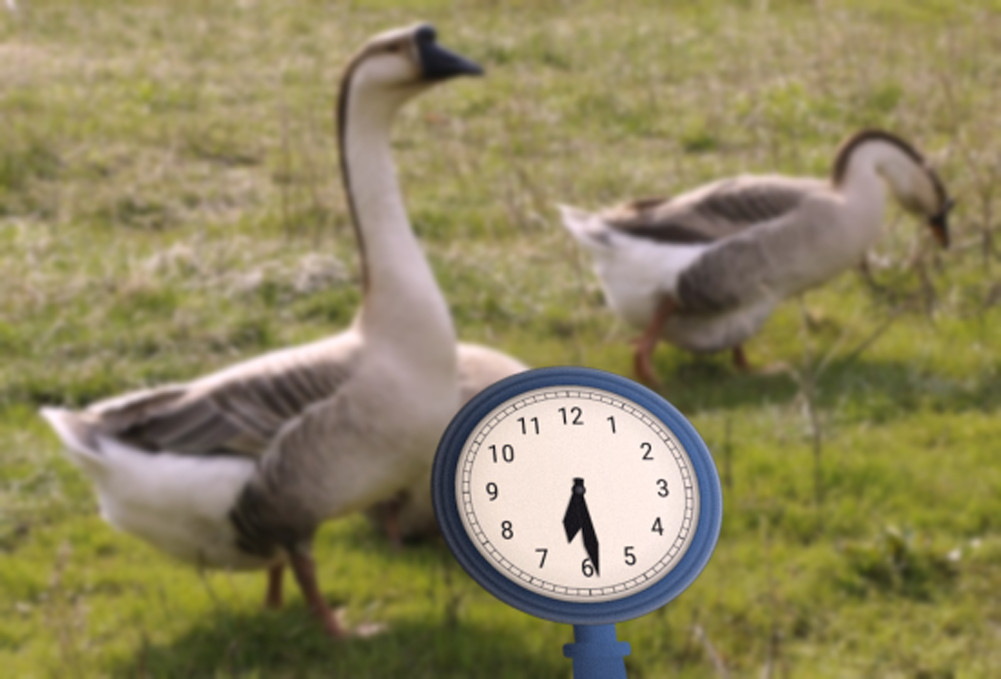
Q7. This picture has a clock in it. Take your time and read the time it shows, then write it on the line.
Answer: 6:29
